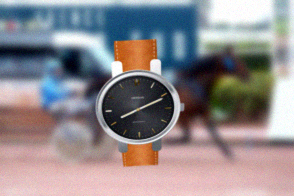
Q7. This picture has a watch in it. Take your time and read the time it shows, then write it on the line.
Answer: 8:11
